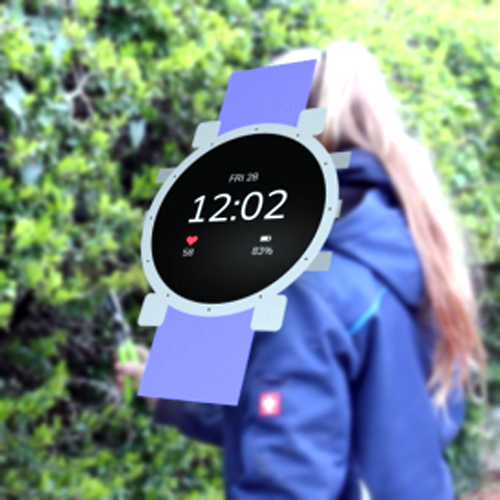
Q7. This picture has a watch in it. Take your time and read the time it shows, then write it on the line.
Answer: 12:02
